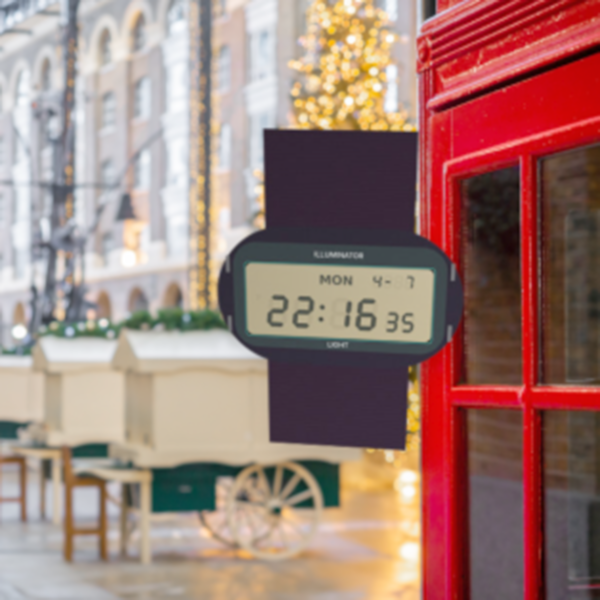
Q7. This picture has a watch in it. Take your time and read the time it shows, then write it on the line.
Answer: 22:16:35
